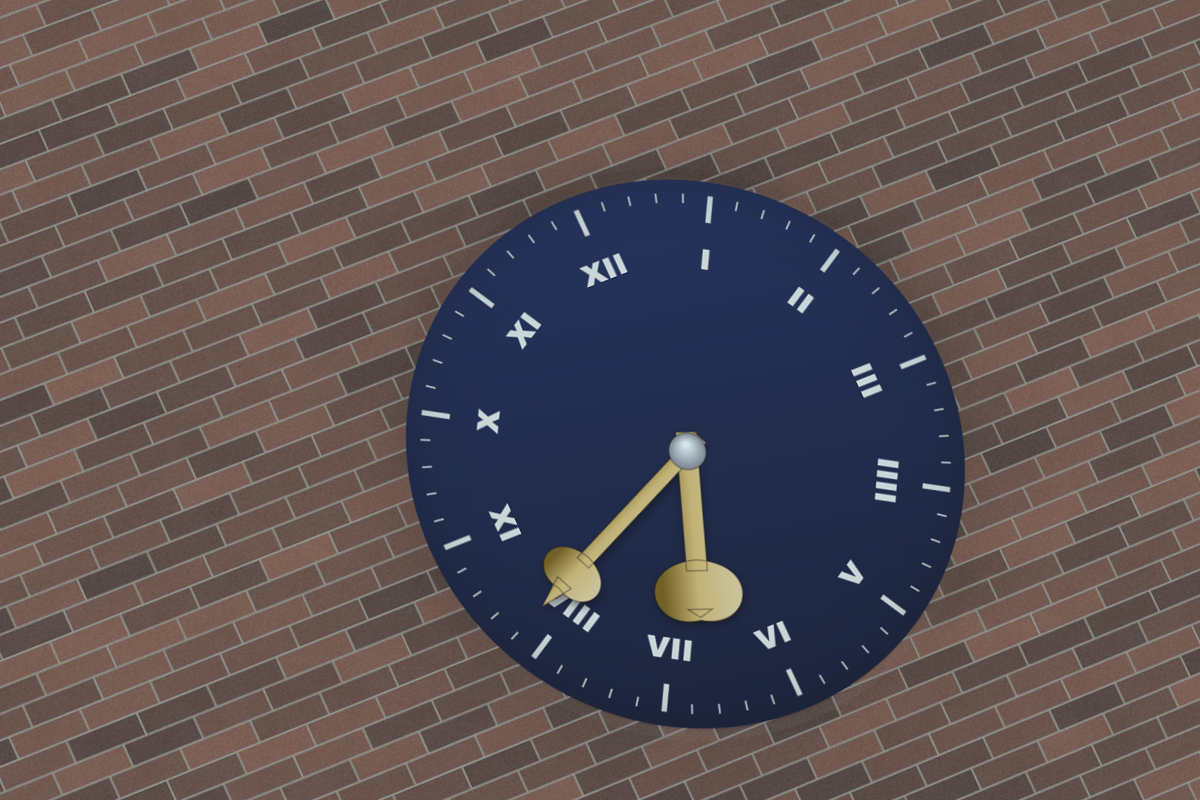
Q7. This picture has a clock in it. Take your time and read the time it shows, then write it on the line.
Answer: 6:41
